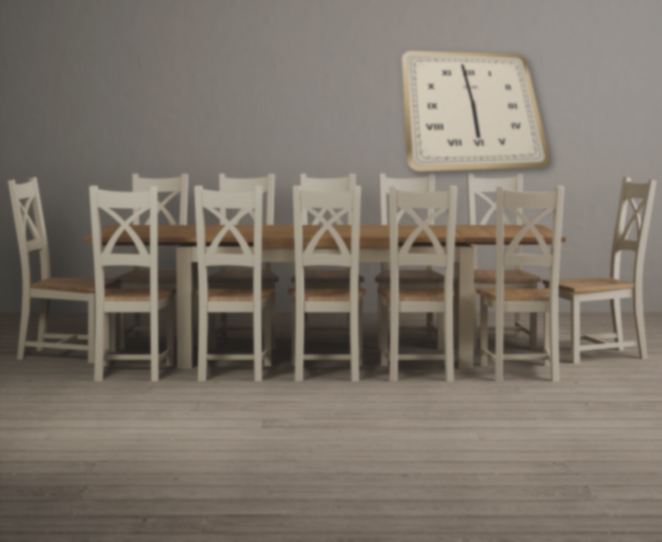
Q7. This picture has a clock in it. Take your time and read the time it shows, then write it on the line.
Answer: 5:59
